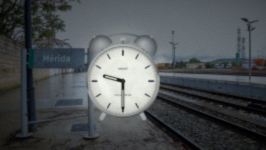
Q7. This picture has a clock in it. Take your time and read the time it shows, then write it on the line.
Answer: 9:30
